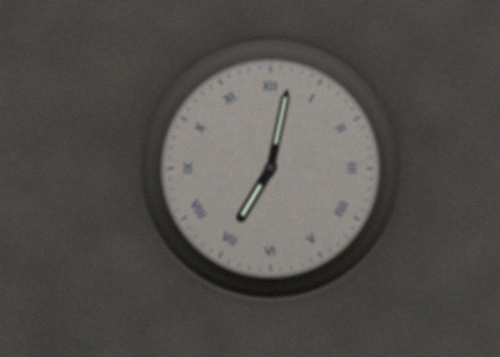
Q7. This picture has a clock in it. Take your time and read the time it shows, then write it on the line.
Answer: 7:02
